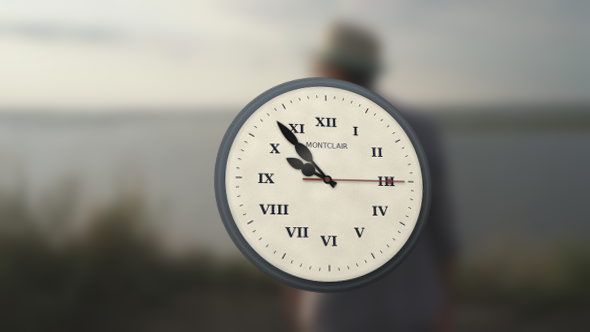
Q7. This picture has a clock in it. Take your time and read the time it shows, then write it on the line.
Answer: 9:53:15
